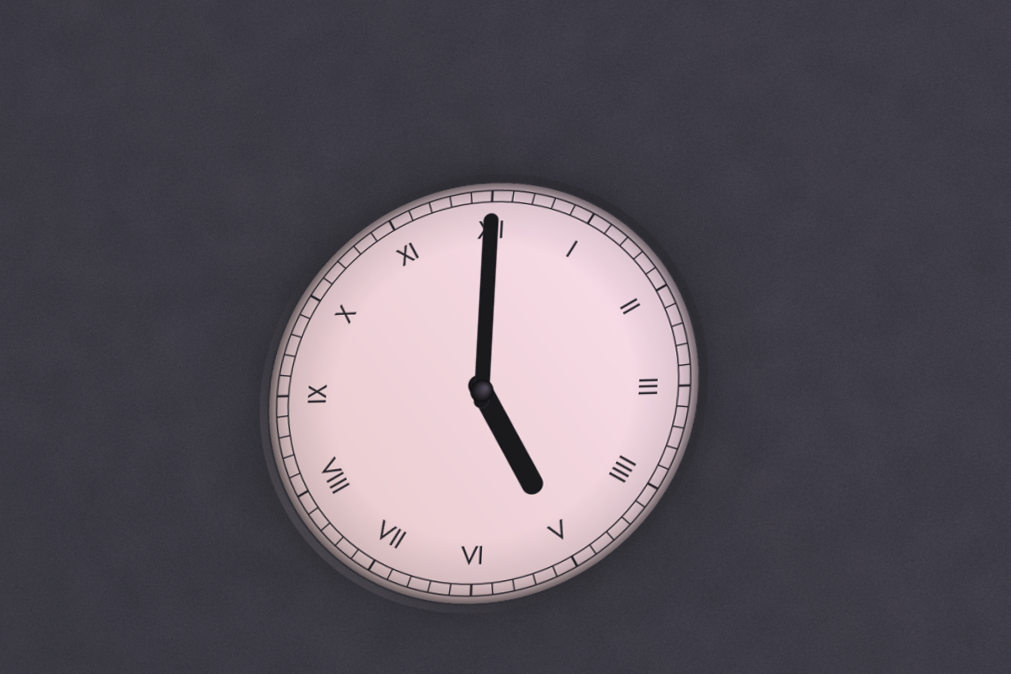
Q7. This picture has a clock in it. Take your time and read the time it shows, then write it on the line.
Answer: 5:00
